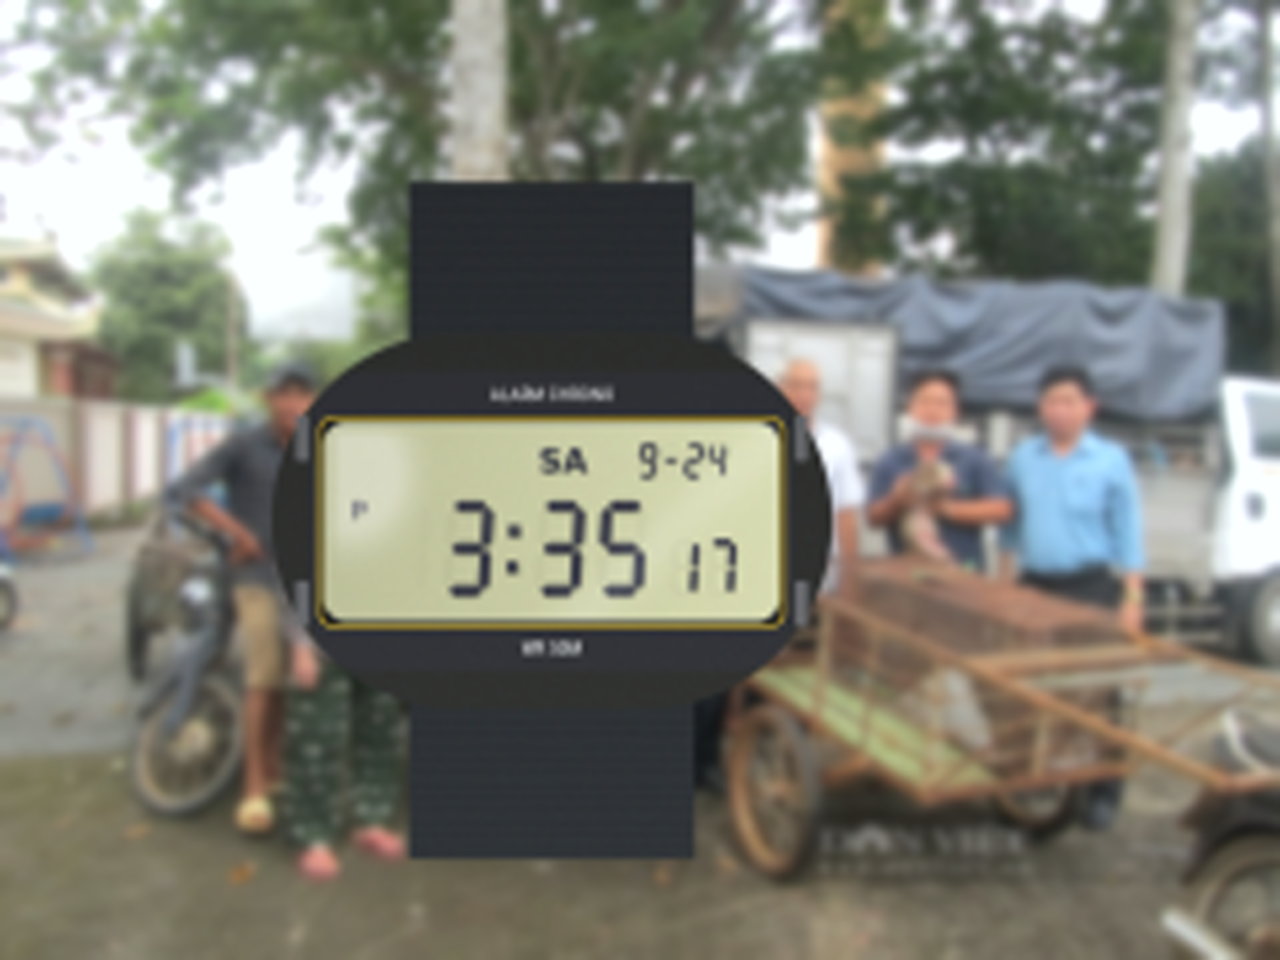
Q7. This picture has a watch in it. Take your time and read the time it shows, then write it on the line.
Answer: 3:35:17
